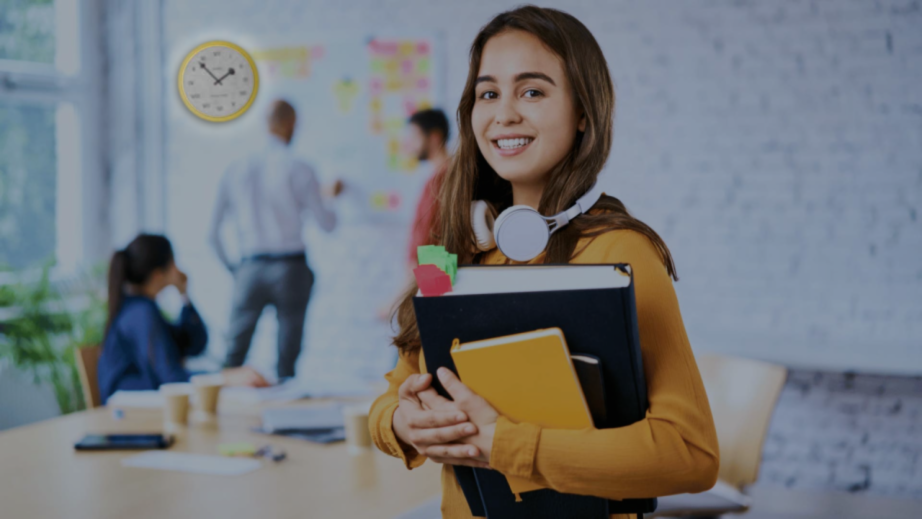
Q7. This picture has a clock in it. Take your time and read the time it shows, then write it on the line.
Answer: 1:53
